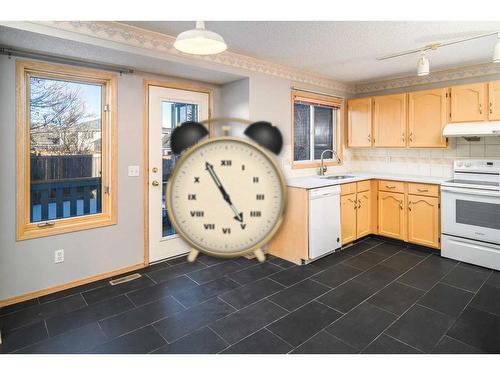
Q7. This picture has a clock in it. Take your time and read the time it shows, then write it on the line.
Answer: 4:55
